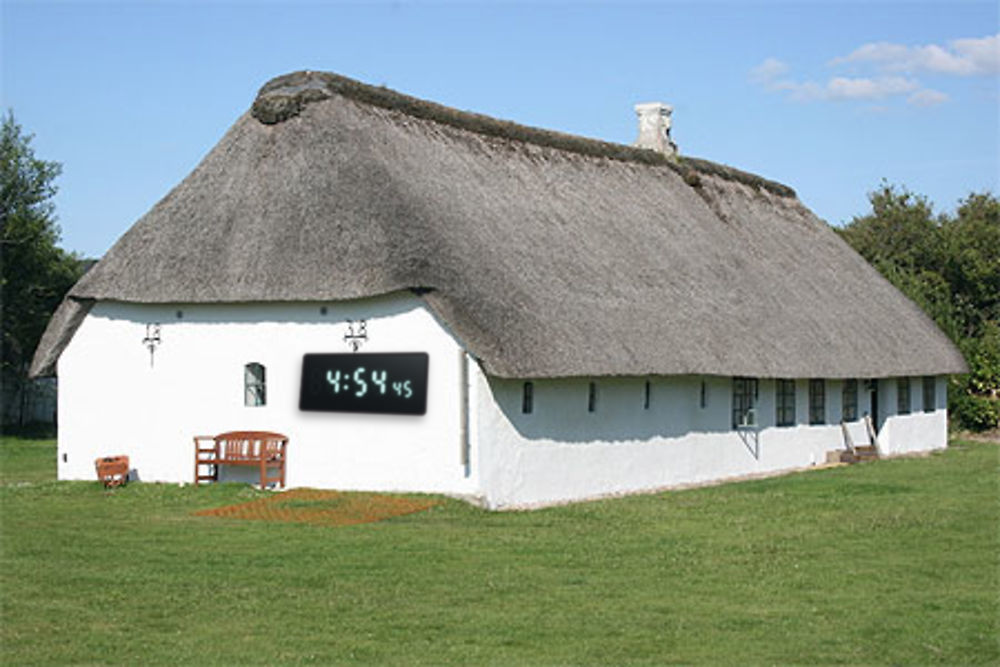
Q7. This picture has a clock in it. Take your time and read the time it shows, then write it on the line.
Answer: 4:54:45
